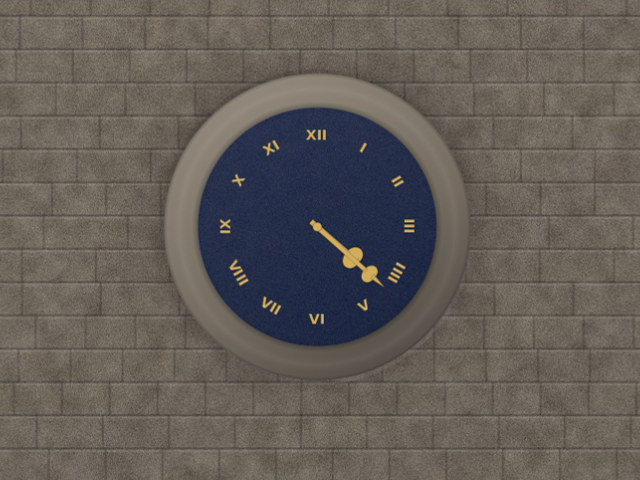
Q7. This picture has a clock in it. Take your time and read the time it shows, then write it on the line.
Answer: 4:22
